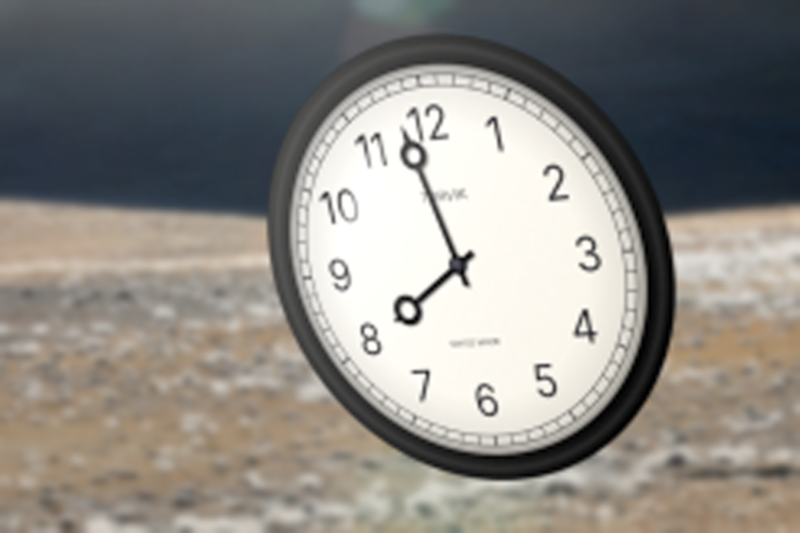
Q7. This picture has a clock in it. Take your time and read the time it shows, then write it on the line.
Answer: 7:58
